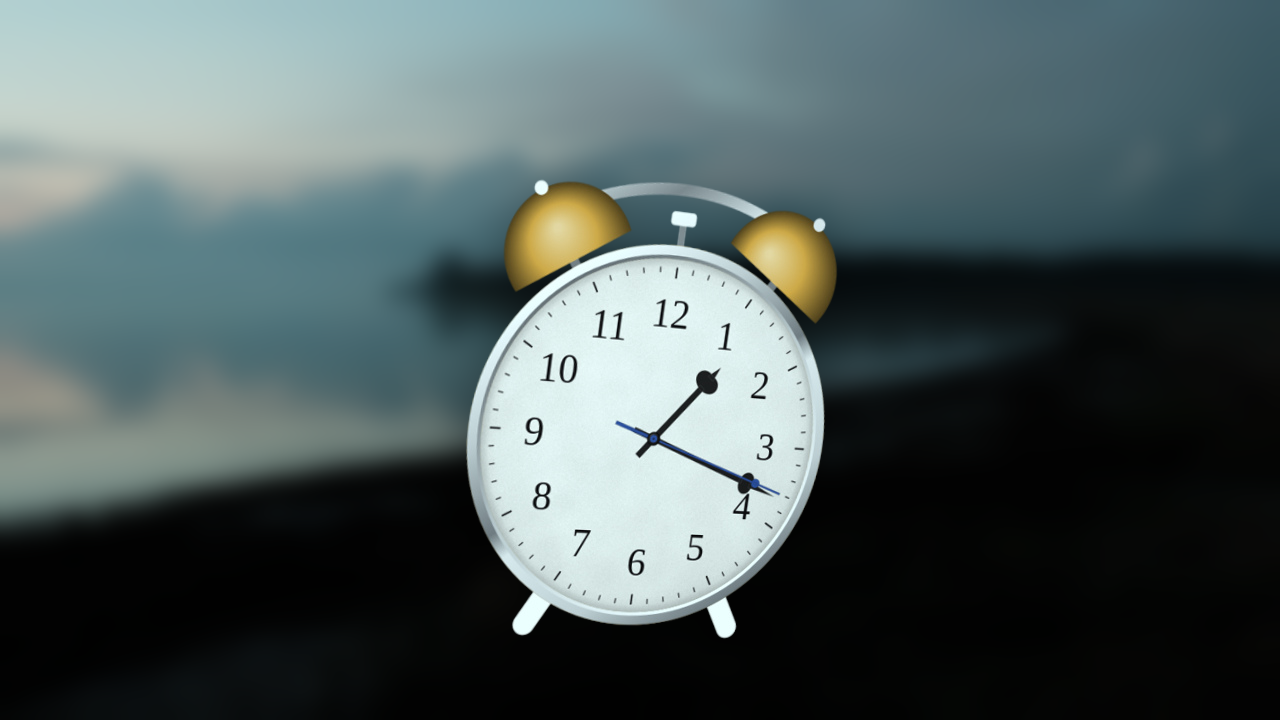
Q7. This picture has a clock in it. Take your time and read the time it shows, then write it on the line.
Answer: 1:18:18
